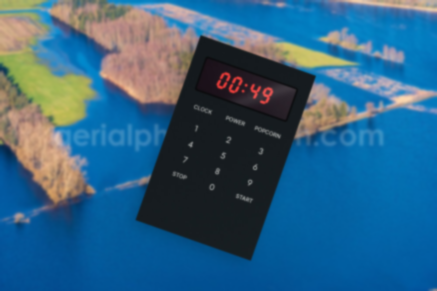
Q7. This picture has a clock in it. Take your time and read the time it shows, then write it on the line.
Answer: 0:49
